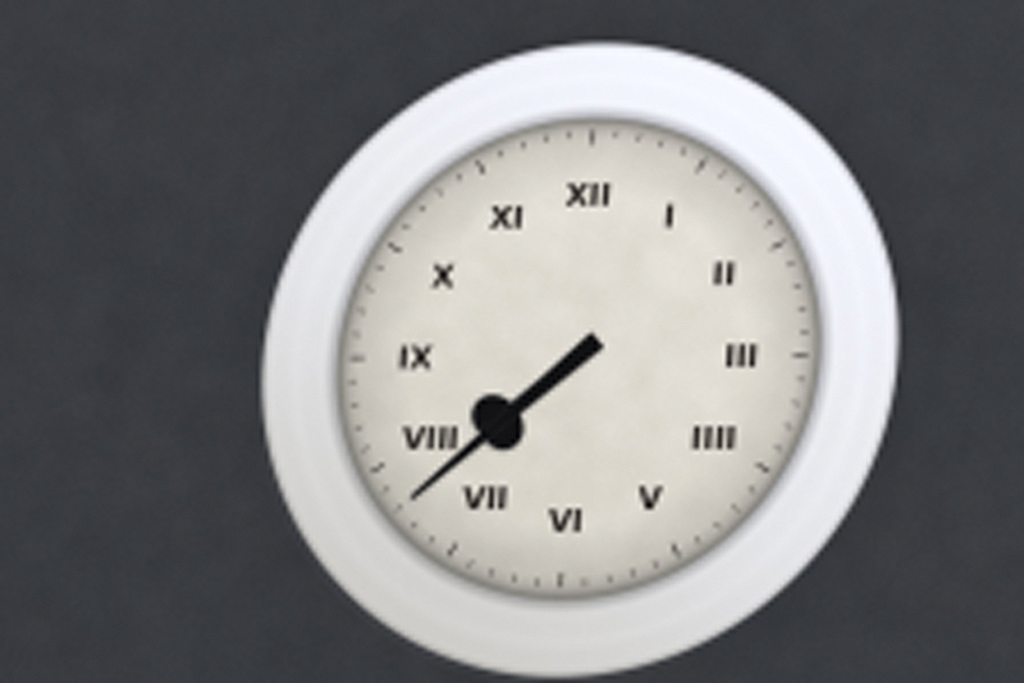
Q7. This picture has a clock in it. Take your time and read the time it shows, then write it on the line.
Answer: 7:38
